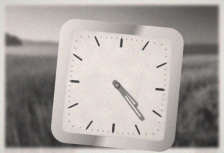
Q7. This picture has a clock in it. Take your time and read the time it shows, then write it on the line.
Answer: 4:23
